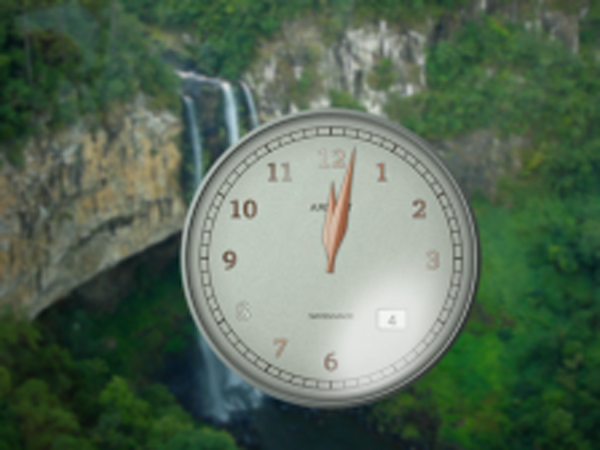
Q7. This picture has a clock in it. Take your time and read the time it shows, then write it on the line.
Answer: 12:02
